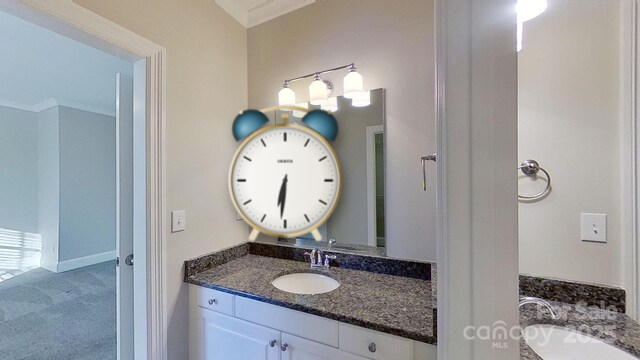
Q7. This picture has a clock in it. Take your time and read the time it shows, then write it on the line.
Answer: 6:31
